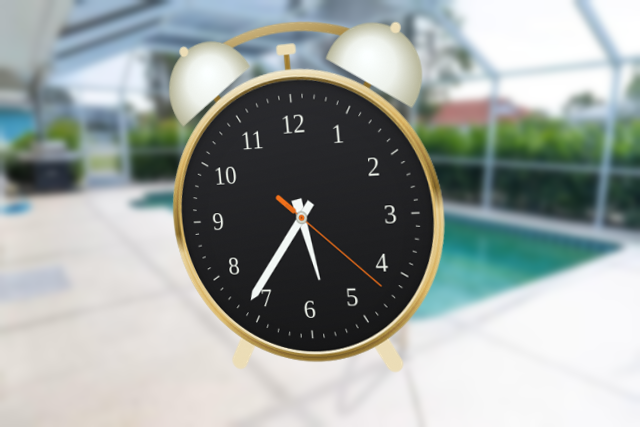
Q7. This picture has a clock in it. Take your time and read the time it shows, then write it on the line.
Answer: 5:36:22
